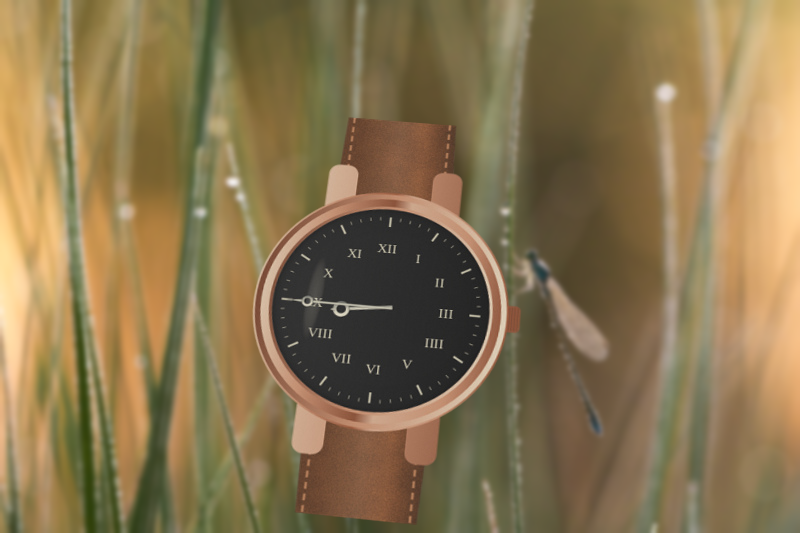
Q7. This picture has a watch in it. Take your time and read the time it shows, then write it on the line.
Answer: 8:45
